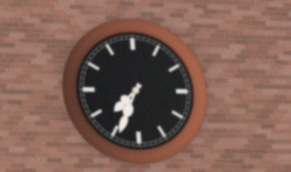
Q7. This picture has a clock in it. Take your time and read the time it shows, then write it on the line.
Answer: 7:34
